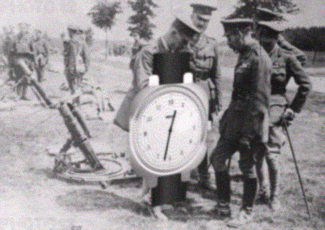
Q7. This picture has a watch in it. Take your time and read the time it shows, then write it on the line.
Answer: 12:32
